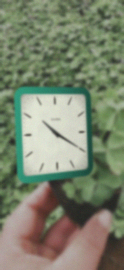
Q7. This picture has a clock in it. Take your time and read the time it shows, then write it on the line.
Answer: 10:20
